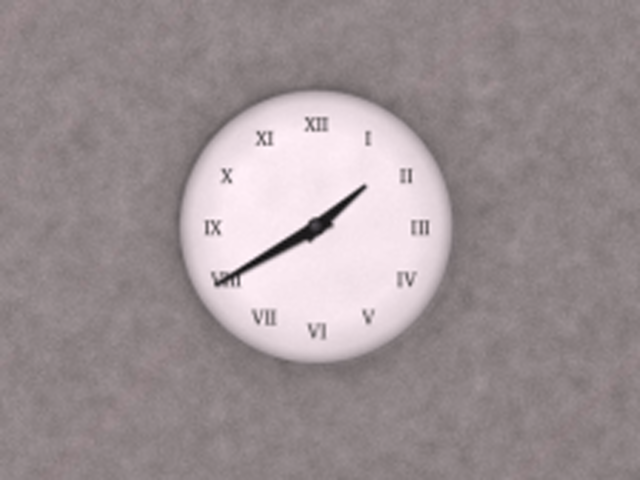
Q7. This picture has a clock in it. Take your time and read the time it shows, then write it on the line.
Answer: 1:40
